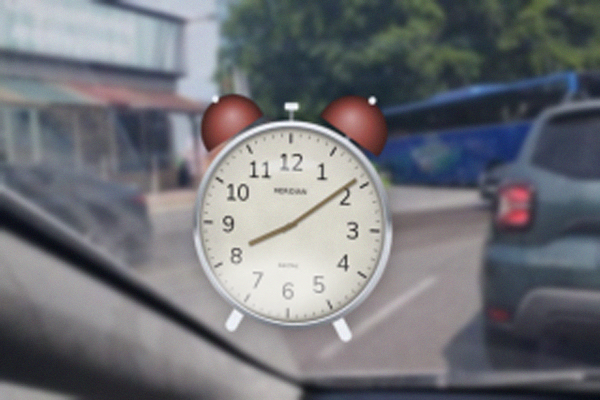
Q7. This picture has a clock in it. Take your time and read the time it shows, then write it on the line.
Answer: 8:09
